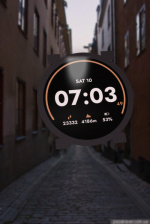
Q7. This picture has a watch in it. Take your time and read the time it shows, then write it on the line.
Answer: 7:03
